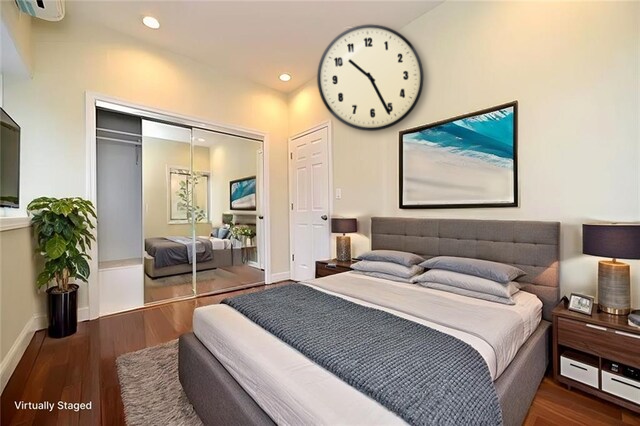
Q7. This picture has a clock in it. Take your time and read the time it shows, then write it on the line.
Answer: 10:26
